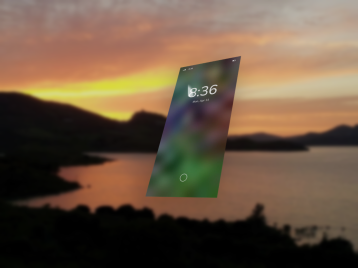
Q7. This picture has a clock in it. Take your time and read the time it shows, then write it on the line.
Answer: 8:36
